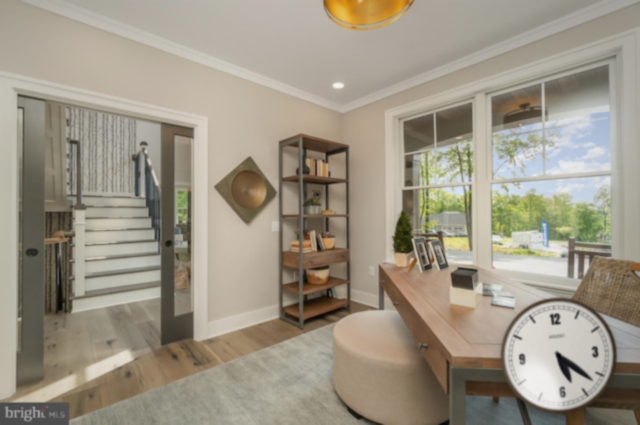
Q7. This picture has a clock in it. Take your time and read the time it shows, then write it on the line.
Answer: 5:22
